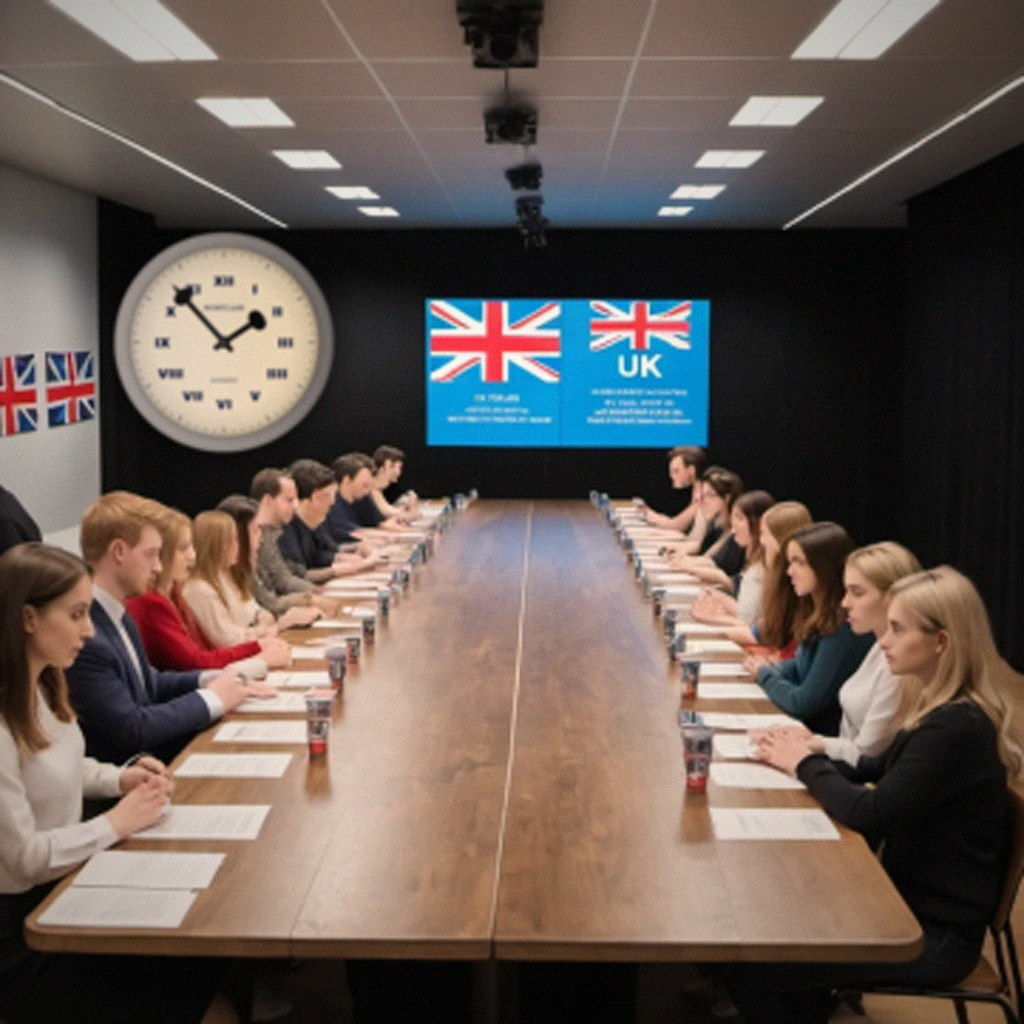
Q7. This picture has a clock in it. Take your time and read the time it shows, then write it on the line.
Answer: 1:53
